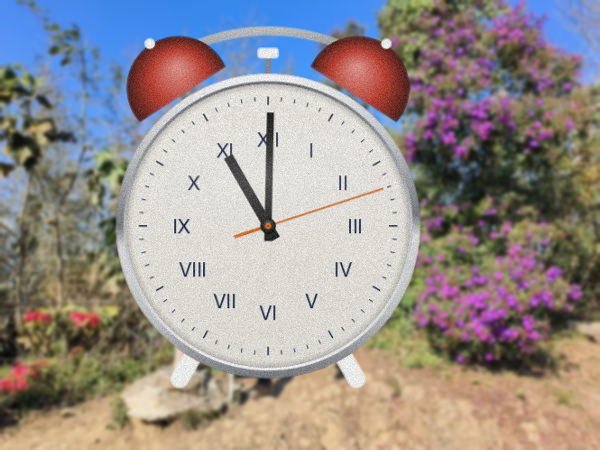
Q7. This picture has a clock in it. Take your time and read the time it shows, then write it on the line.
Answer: 11:00:12
